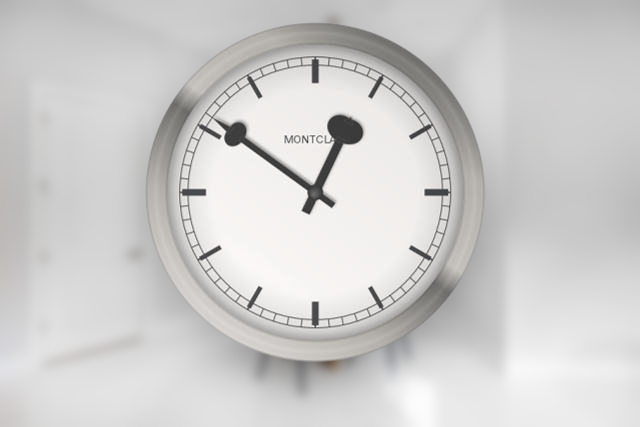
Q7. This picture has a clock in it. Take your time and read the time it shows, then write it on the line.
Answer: 12:51
